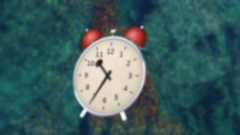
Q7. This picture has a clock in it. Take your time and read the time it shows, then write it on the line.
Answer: 10:35
